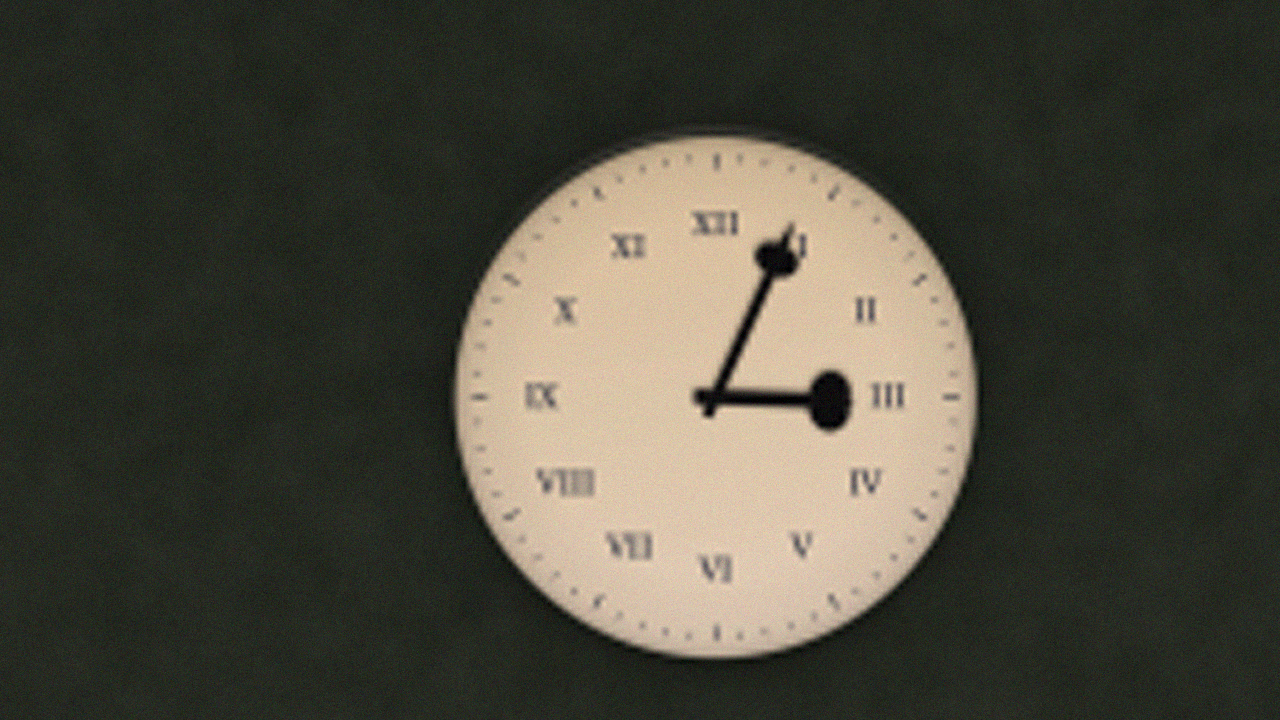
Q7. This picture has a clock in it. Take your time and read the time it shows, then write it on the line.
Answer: 3:04
